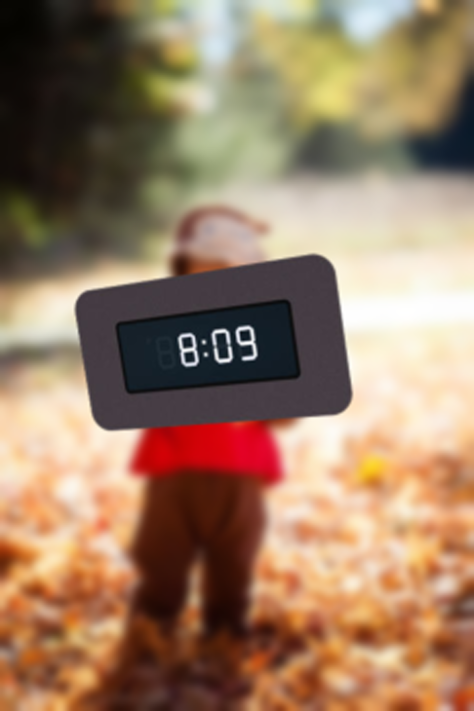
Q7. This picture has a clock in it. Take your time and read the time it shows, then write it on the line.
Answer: 8:09
